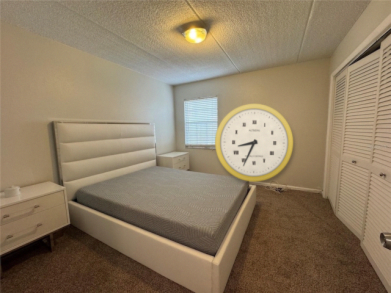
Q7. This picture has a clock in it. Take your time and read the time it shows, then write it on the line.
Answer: 8:34
